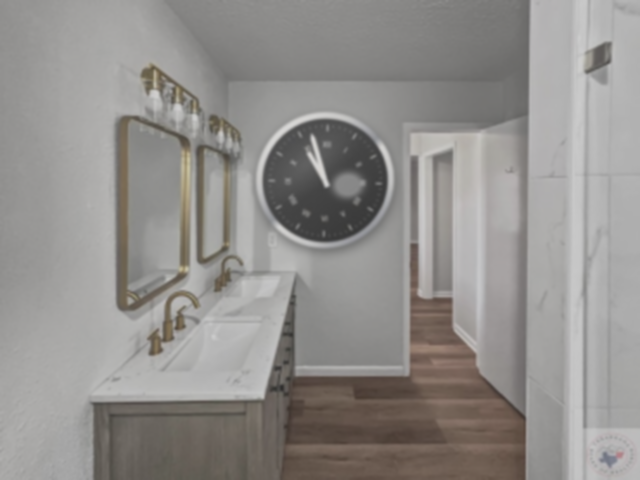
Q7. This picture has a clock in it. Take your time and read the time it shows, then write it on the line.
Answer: 10:57
